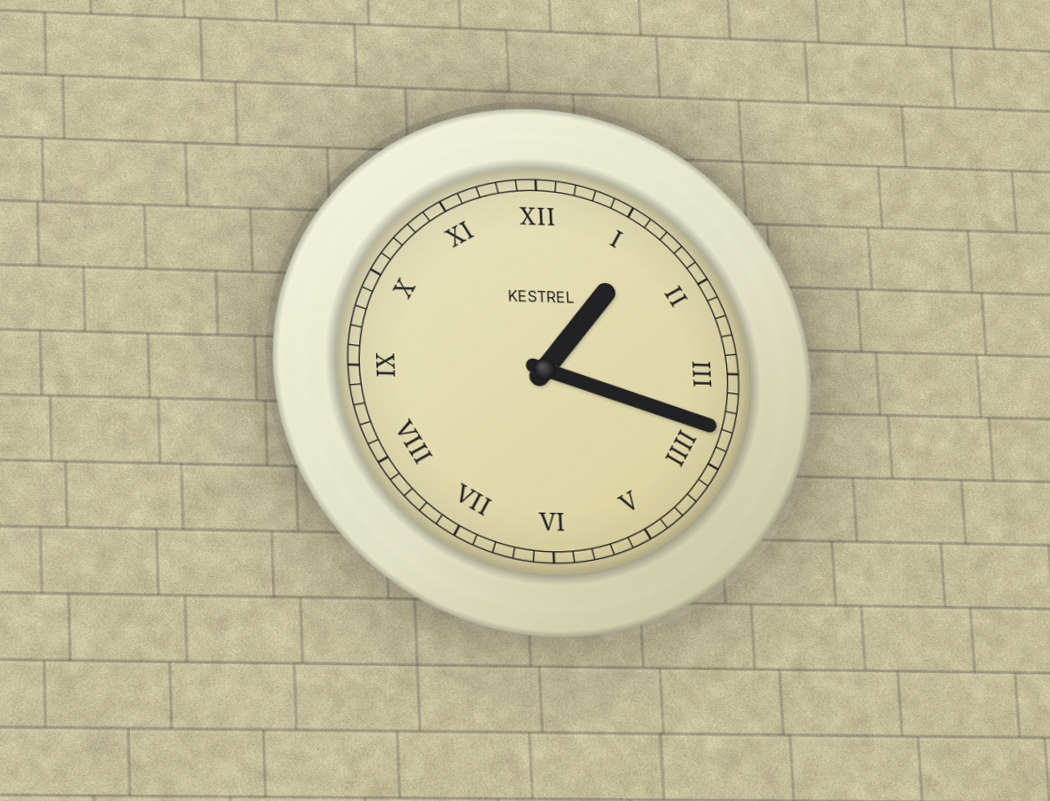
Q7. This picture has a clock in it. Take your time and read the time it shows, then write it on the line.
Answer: 1:18
